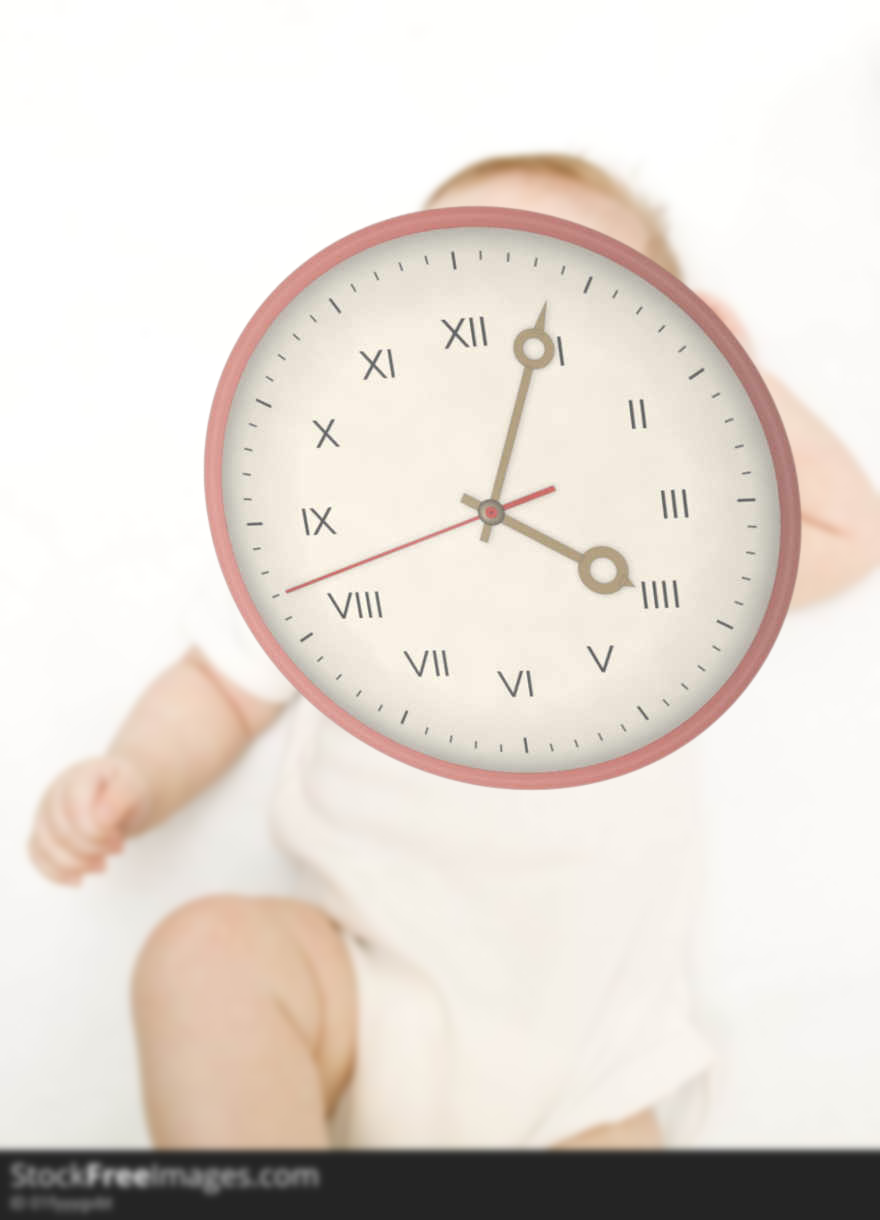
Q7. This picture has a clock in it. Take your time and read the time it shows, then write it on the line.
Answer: 4:03:42
